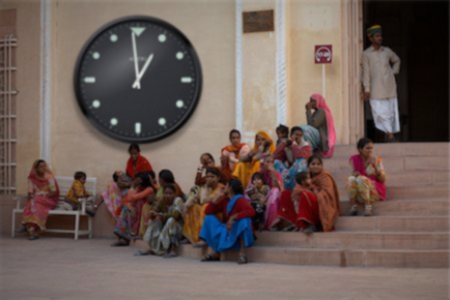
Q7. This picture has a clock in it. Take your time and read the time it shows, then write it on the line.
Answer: 12:59
